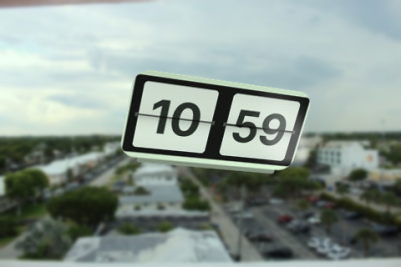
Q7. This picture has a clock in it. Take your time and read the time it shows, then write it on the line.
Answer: 10:59
